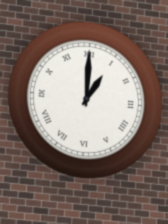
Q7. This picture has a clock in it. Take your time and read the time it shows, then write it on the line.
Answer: 1:00
